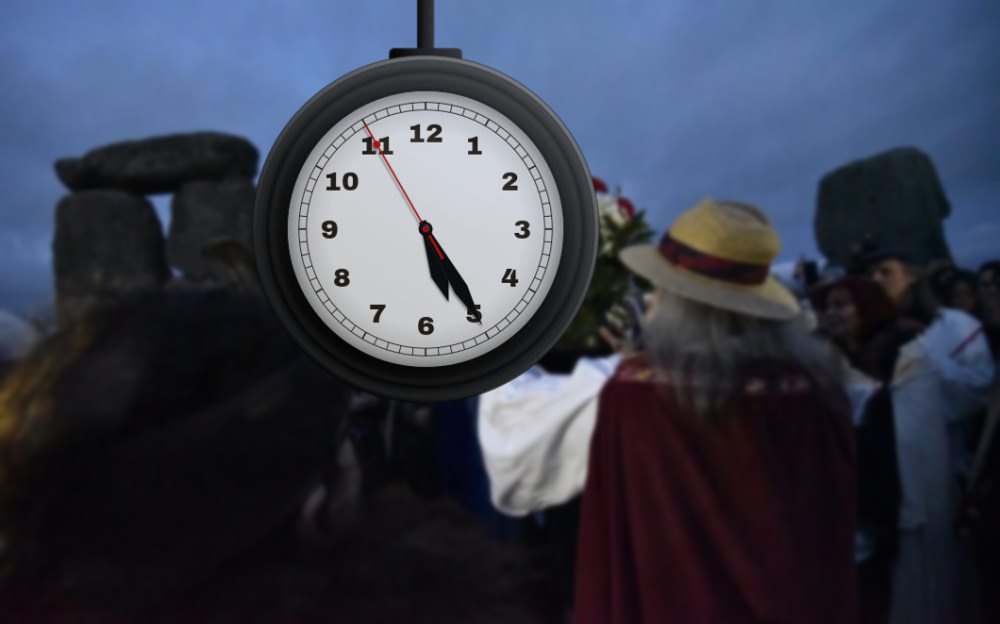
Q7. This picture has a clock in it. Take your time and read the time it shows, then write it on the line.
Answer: 5:24:55
